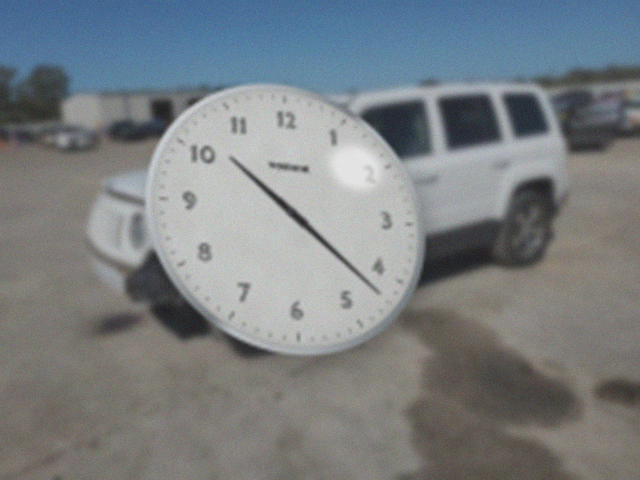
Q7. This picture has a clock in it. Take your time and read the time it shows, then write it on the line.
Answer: 10:22
